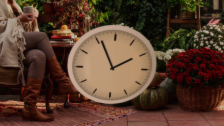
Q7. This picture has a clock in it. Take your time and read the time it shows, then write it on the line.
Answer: 1:56
